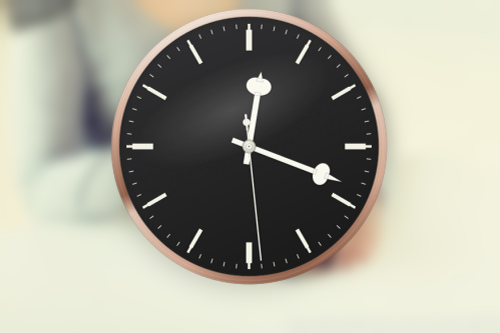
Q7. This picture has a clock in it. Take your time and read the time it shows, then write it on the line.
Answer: 12:18:29
